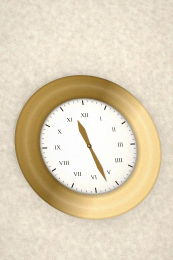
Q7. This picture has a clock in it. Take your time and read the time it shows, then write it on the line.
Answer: 11:27
